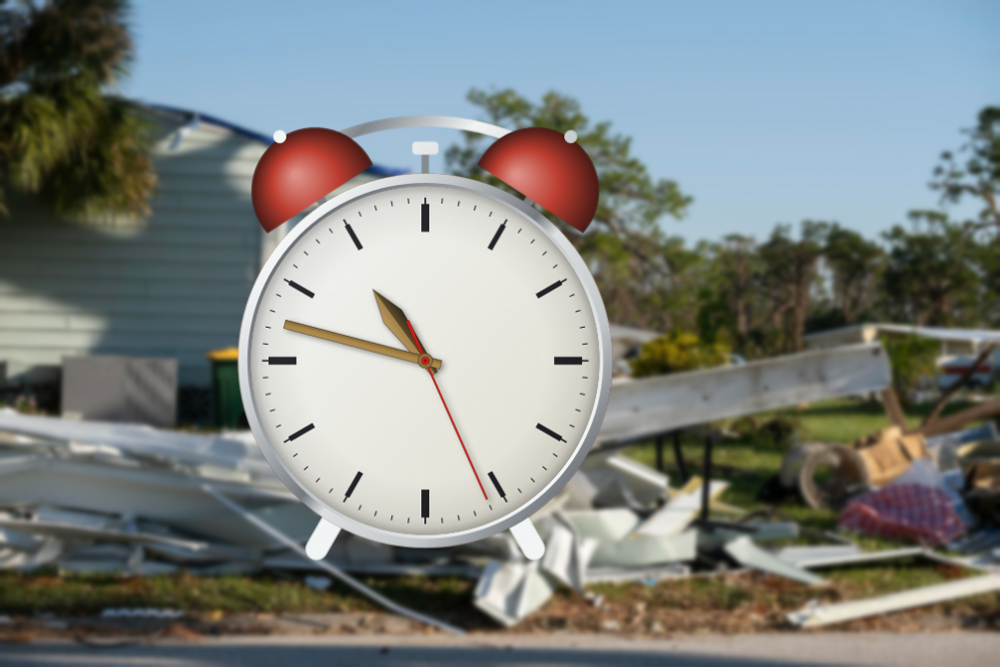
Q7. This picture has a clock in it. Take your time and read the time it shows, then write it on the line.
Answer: 10:47:26
